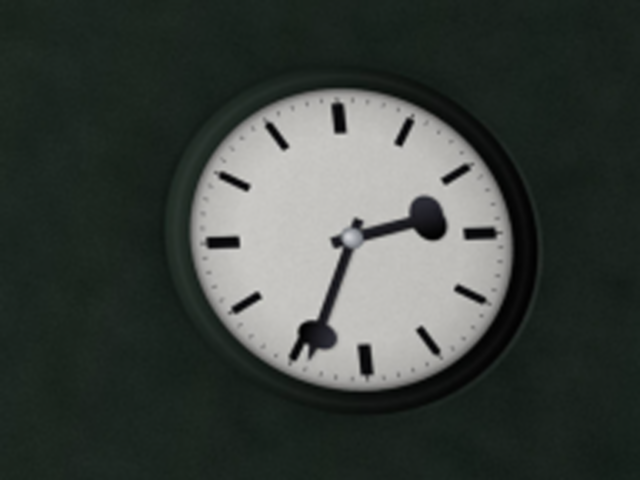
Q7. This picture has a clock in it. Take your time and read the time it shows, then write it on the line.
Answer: 2:34
